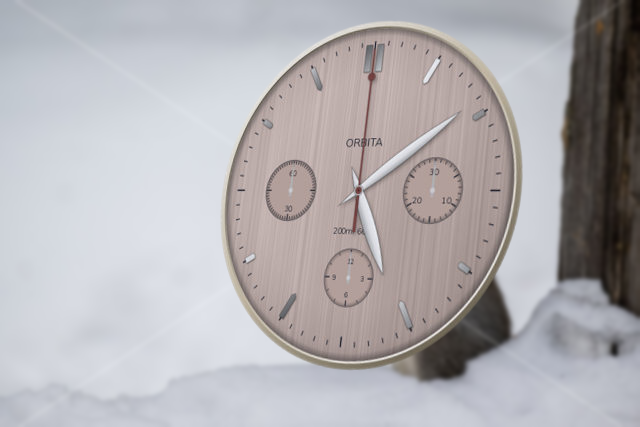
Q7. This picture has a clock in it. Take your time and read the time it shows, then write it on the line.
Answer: 5:09
